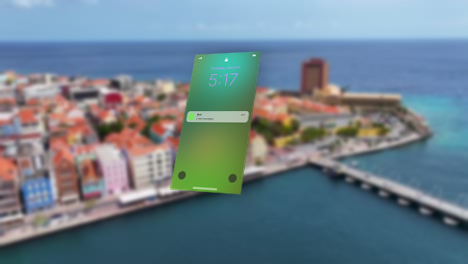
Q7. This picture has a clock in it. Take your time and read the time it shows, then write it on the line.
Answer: 5:17
